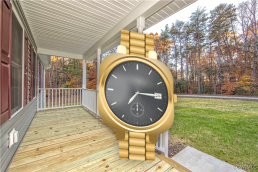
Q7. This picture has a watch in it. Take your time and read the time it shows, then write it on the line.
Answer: 7:15
